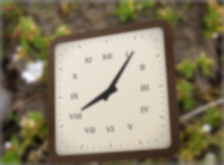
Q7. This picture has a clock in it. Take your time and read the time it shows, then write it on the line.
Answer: 8:06
